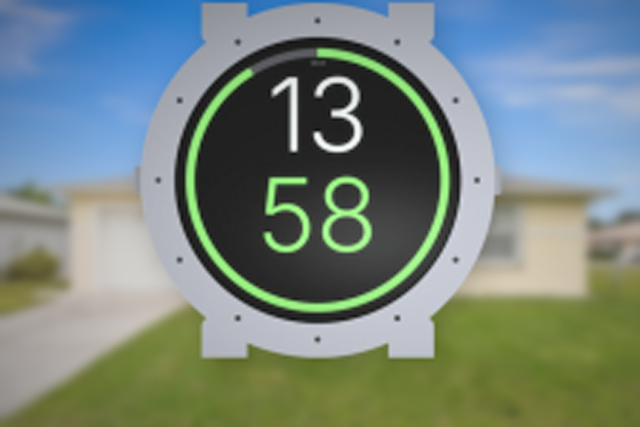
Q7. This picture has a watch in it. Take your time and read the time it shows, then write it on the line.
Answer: 13:58
